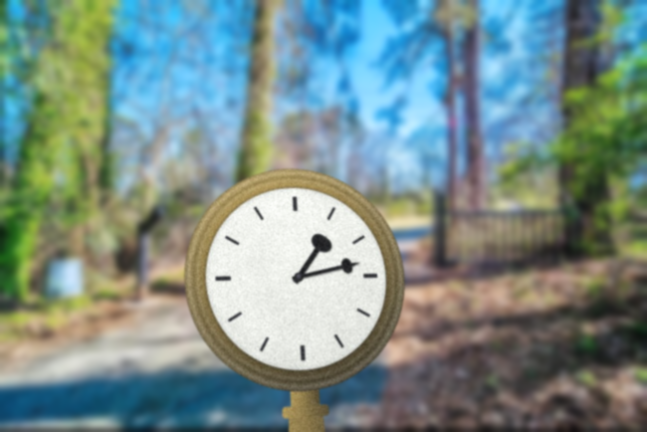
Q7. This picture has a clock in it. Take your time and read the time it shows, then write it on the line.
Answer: 1:13
